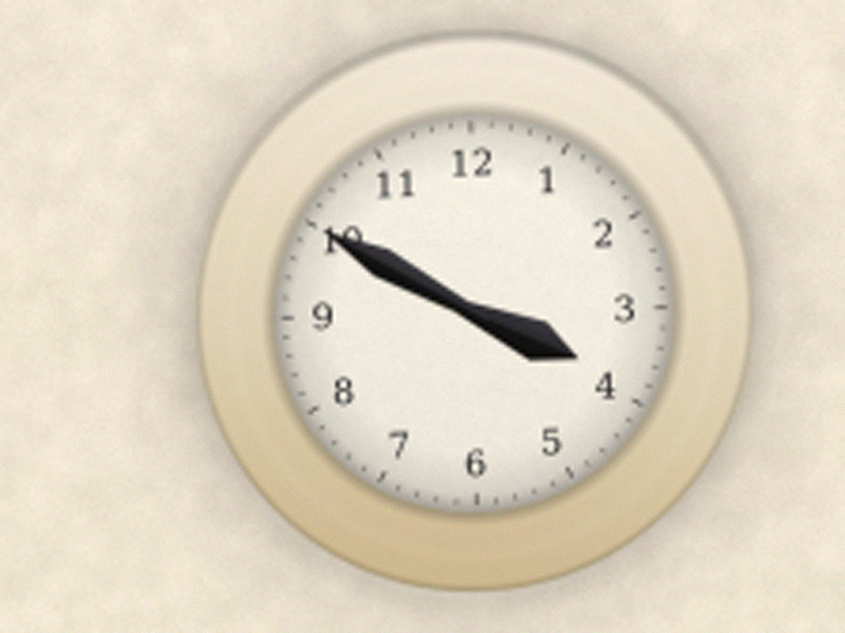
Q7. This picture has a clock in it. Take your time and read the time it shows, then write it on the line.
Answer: 3:50
